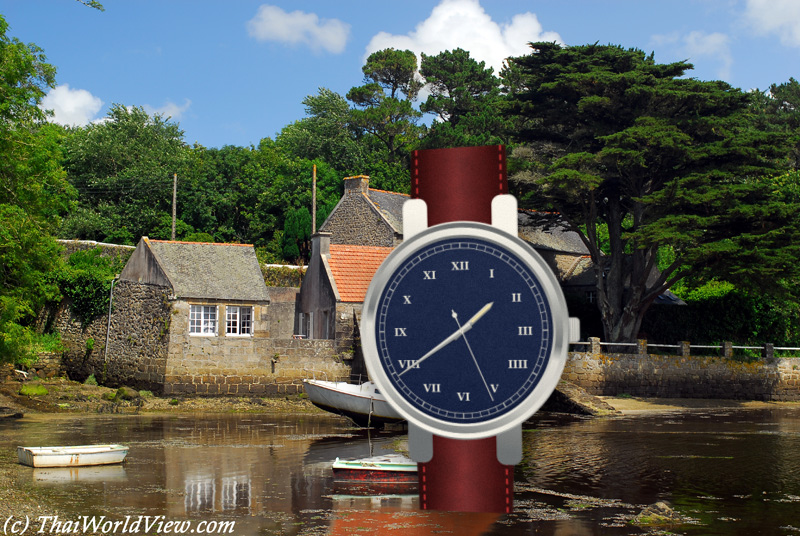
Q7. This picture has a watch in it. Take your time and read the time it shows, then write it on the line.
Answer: 1:39:26
